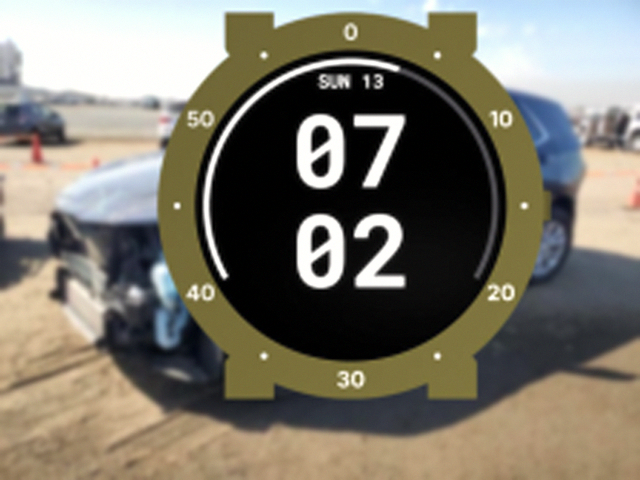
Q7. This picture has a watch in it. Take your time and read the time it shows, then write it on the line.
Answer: 7:02
